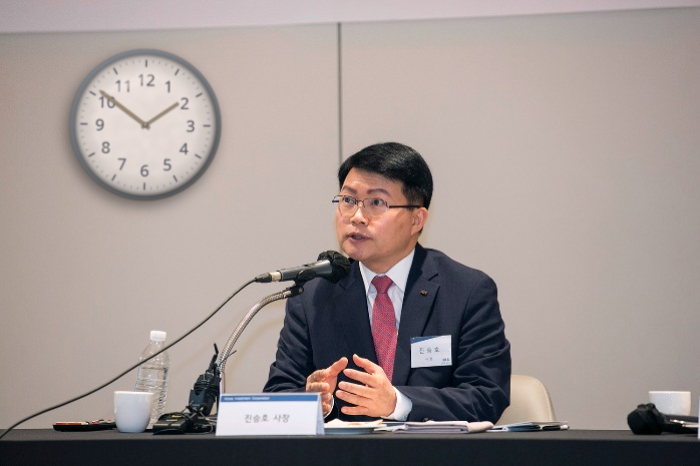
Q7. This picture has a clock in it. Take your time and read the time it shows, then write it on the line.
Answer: 1:51
